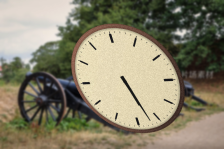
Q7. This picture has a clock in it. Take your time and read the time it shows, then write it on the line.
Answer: 5:27
